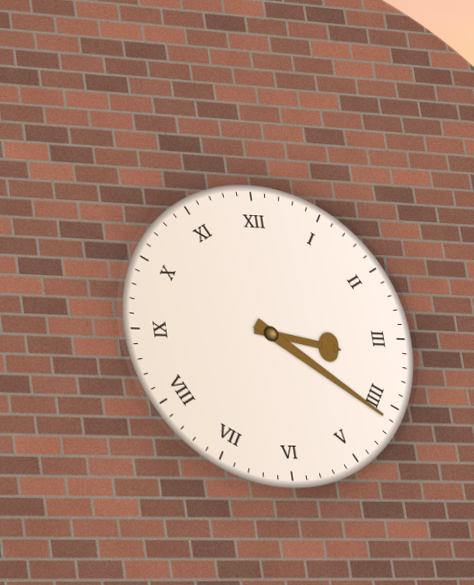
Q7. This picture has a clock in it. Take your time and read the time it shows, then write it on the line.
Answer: 3:21
